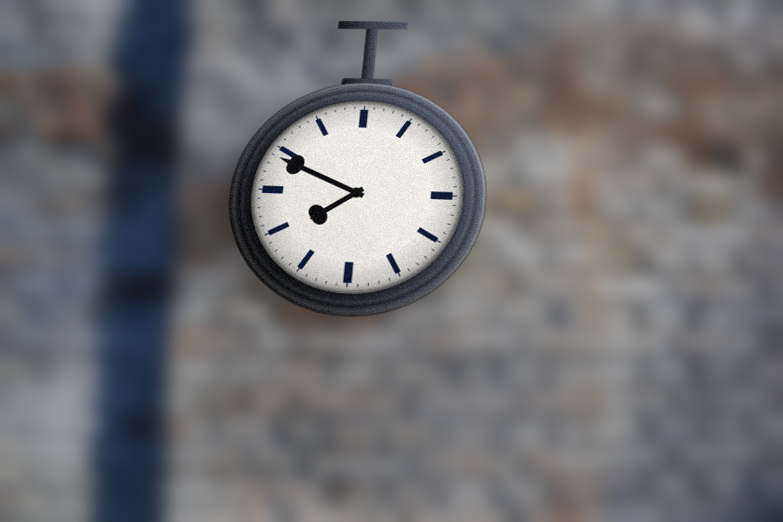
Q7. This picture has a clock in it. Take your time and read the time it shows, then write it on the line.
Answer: 7:49
